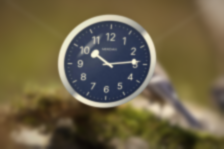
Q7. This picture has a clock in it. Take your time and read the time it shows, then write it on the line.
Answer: 10:14
